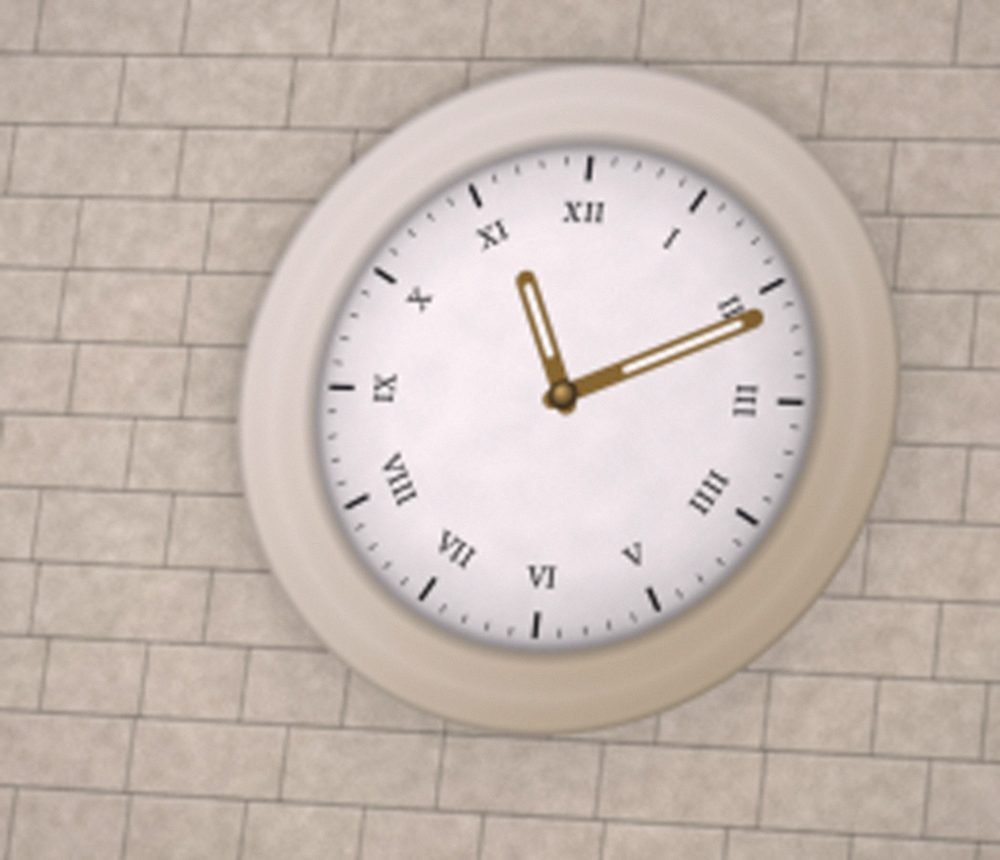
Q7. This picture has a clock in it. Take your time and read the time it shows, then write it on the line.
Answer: 11:11
